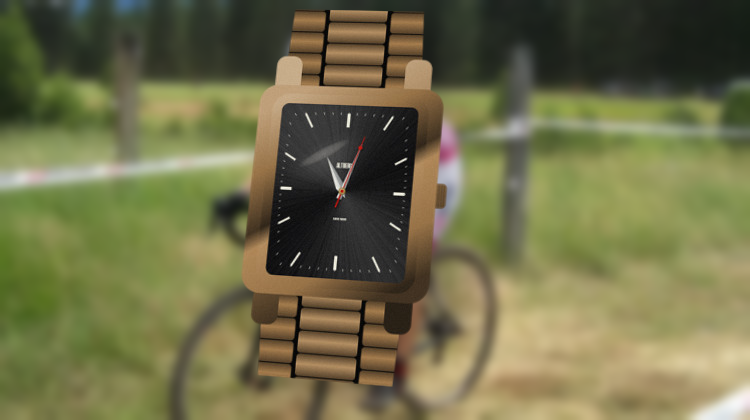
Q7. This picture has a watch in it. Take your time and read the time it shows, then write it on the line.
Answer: 11:03:03
